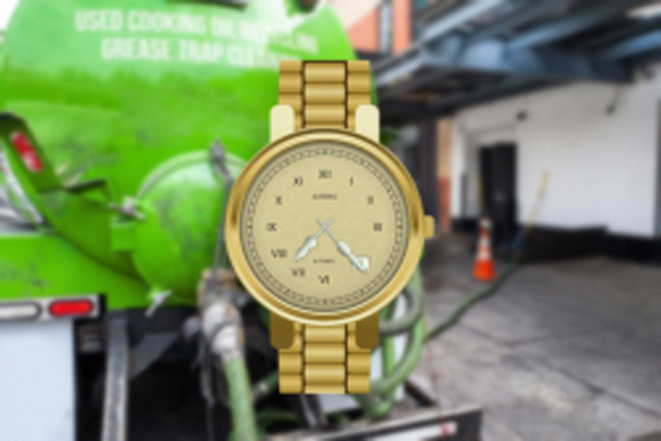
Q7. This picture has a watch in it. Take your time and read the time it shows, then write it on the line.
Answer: 7:23
